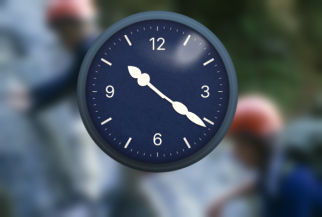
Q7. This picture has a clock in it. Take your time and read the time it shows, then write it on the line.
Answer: 10:21
